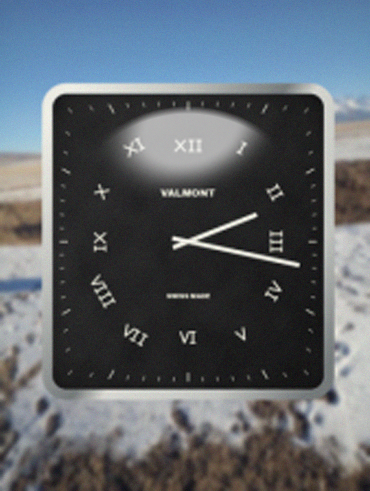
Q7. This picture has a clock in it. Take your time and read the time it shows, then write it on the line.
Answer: 2:17
